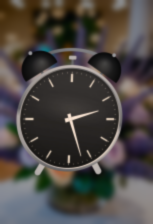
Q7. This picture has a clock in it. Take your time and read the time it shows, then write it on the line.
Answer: 2:27
